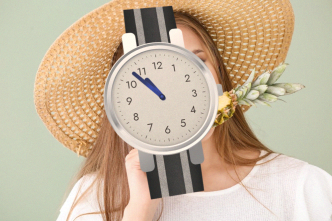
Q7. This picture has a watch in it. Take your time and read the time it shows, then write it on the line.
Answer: 10:53
